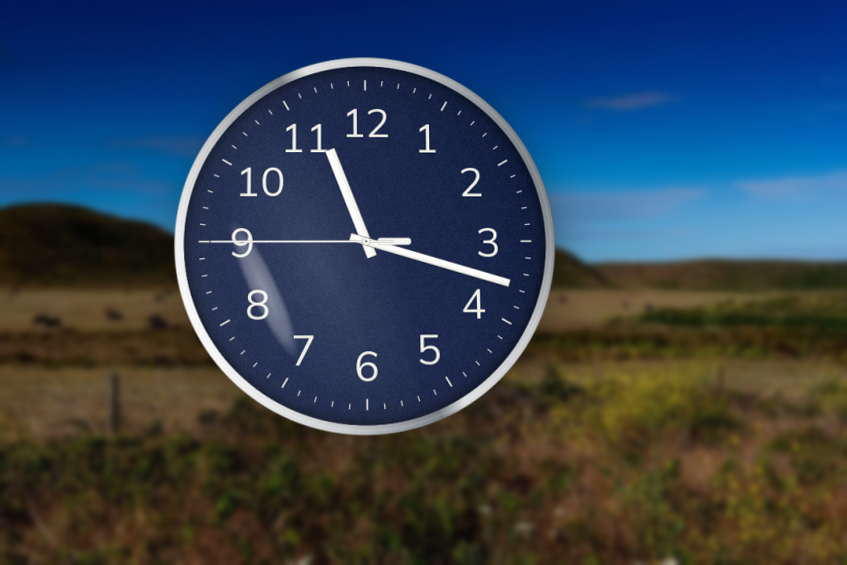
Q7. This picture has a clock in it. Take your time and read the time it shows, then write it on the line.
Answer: 11:17:45
